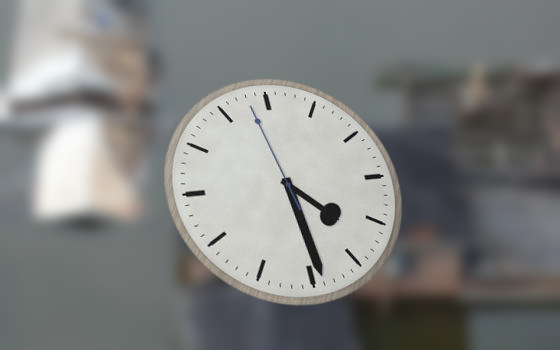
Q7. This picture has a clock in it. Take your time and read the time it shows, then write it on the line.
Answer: 4:28:58
